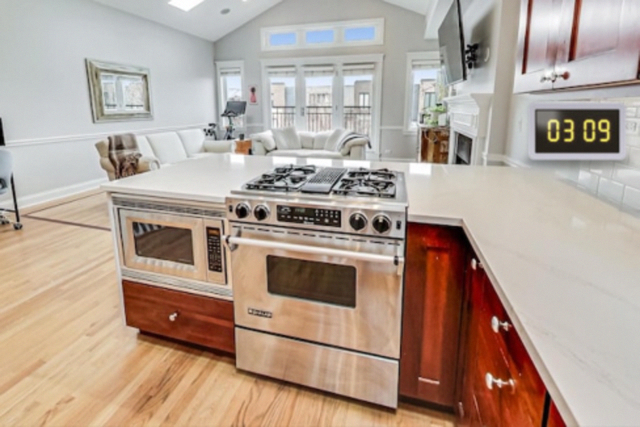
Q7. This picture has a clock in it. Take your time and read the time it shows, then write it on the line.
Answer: 3:09
